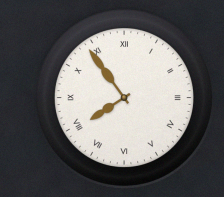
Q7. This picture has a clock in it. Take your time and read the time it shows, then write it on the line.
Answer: 7:54
